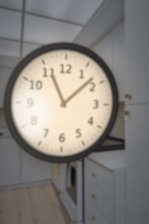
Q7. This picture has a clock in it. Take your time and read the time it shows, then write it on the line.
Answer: 11:08
